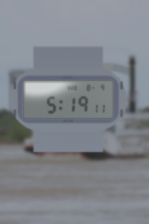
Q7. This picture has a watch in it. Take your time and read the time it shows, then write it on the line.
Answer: 5:19:11
